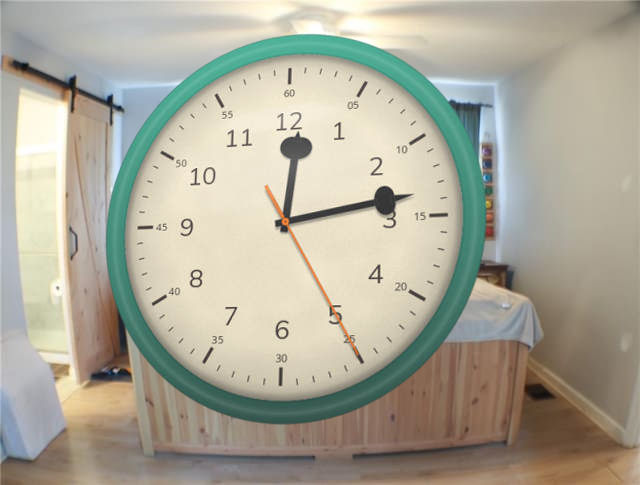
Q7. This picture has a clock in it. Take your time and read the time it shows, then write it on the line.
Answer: 12:13:25
